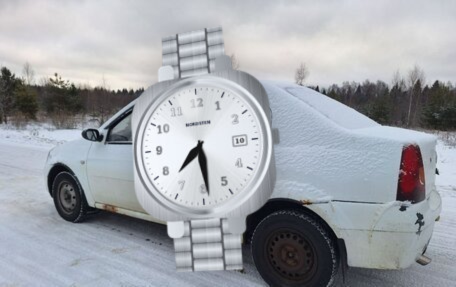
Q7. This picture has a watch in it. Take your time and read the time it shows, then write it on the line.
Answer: 7:29
